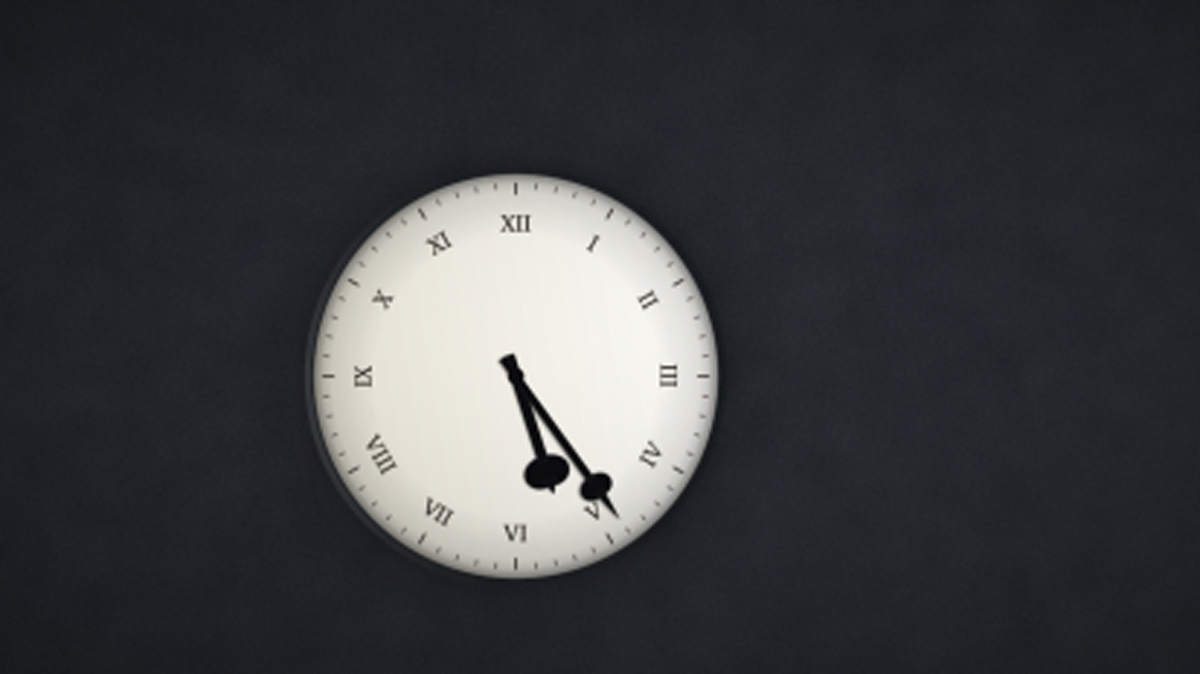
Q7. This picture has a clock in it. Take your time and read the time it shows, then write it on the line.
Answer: 5:24
